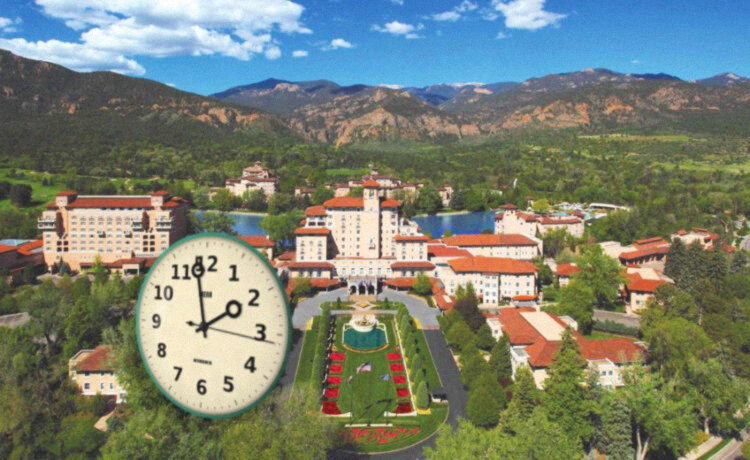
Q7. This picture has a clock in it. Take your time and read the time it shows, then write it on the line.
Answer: 1:58:16
